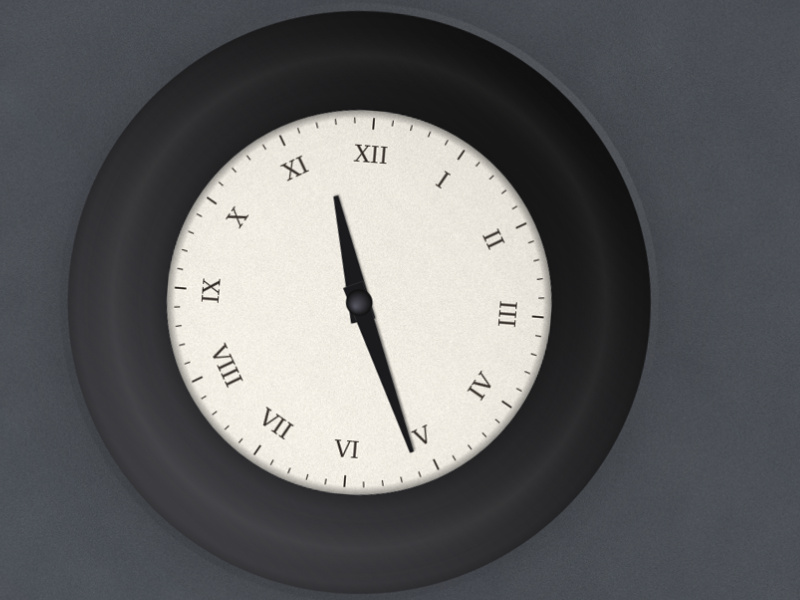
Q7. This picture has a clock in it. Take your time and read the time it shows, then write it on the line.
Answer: 11:26
